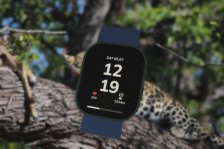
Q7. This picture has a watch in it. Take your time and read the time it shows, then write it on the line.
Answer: 12:19
